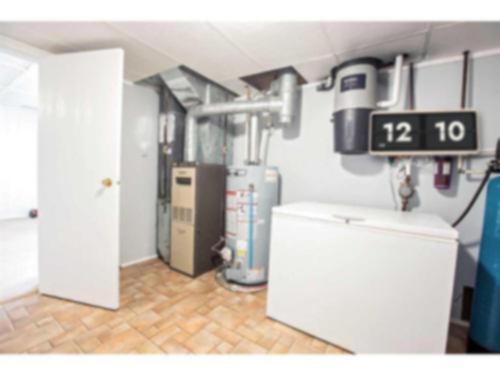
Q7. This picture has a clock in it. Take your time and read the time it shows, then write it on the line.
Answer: 12:10
